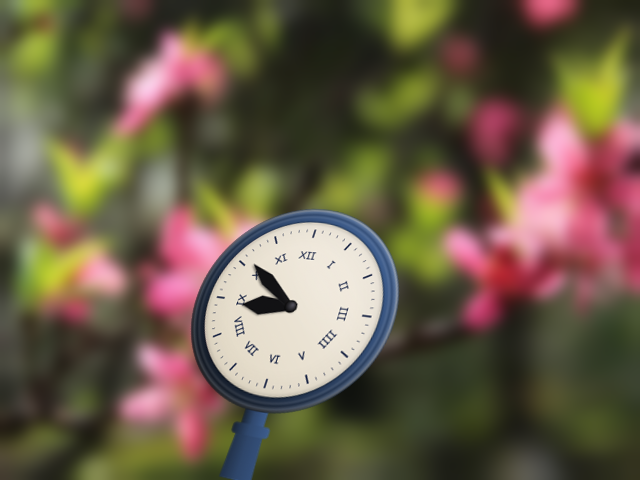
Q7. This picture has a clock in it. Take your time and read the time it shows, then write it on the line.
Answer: 8:51
